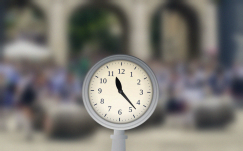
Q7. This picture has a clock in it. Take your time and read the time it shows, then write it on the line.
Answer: 11:23
